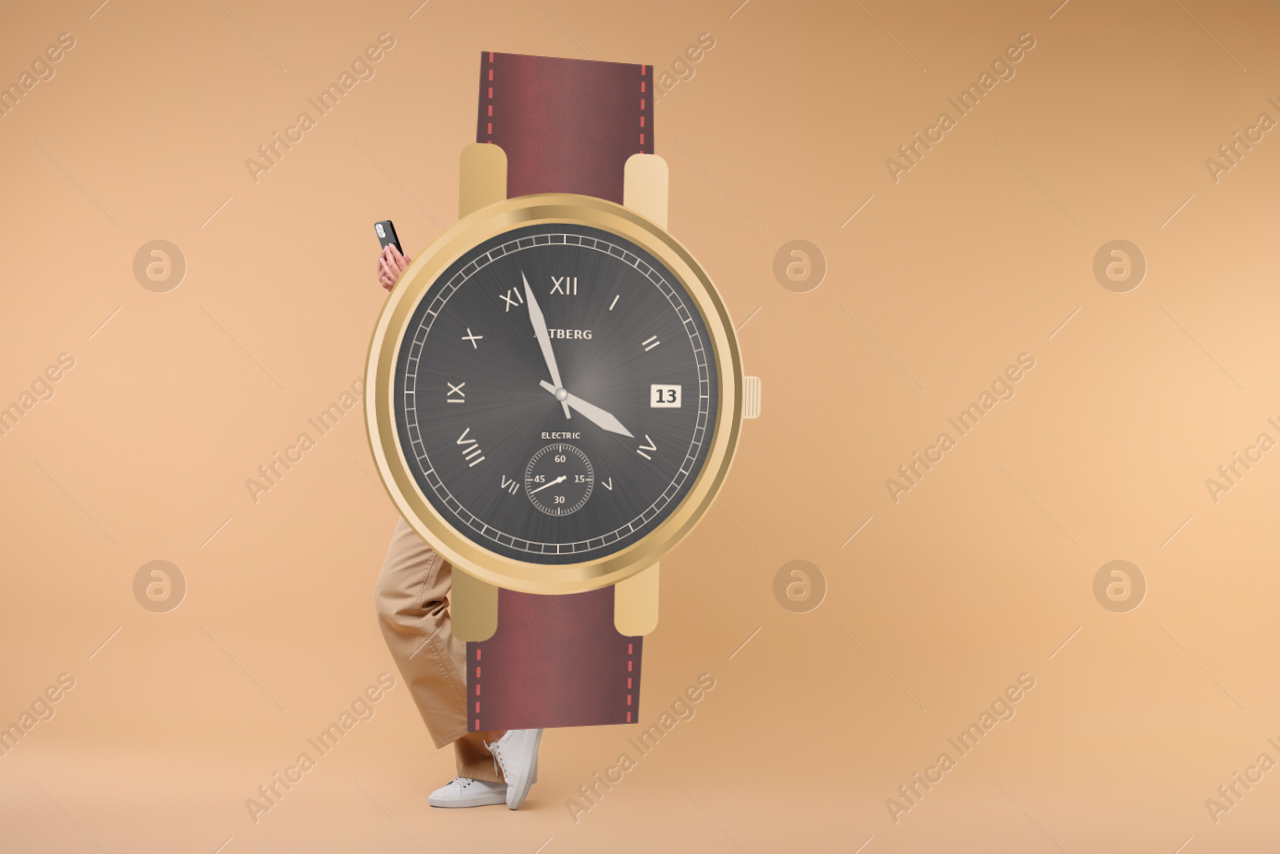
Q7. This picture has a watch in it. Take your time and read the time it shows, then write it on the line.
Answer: 3:56:41
